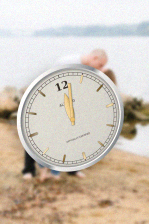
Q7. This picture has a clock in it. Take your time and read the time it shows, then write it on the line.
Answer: 12:02
